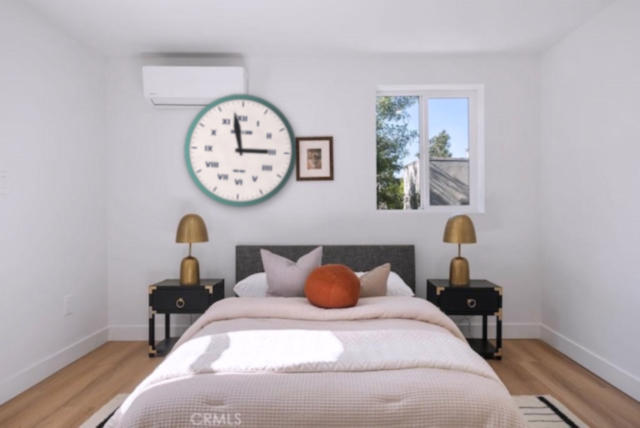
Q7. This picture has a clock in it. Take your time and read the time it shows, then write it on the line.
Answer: 2:58
